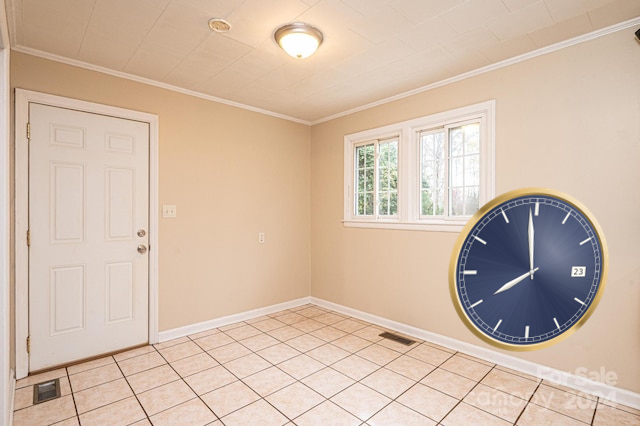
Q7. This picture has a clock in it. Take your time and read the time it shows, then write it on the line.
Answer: 7:59
